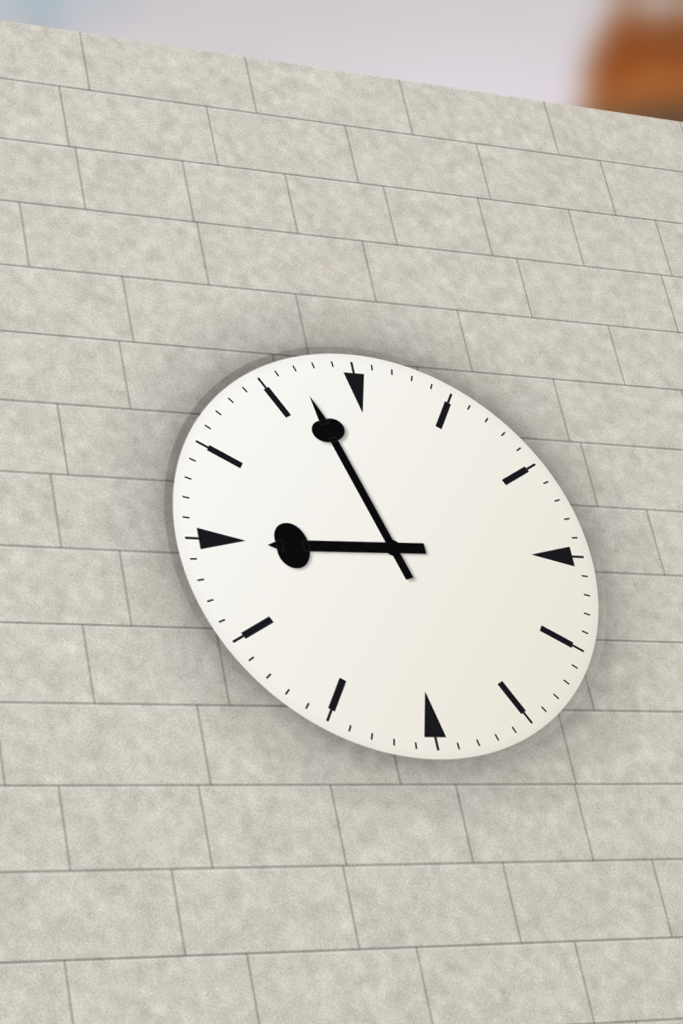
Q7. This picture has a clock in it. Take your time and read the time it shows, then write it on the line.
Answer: 8:57
